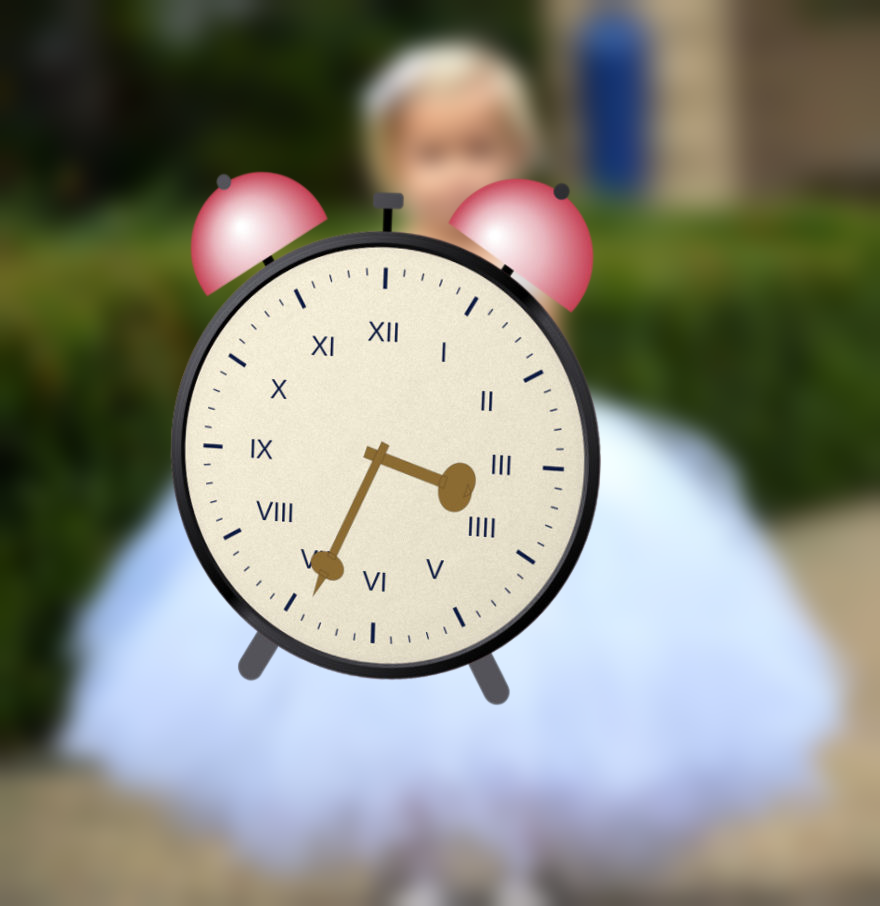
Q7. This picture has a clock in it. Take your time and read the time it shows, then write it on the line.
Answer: 3:34
